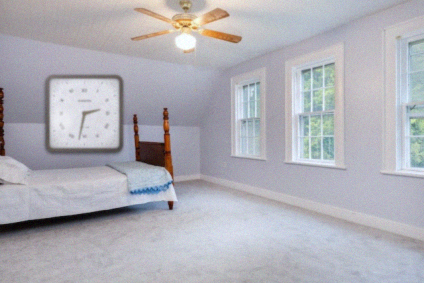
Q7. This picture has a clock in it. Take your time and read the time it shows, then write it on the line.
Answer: 2:32
